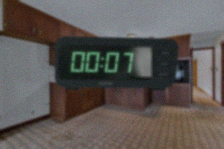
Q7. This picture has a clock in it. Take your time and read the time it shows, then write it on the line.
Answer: 0:07
